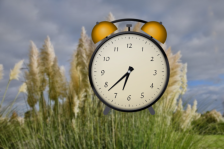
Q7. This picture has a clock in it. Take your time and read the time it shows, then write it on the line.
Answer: 6:38
